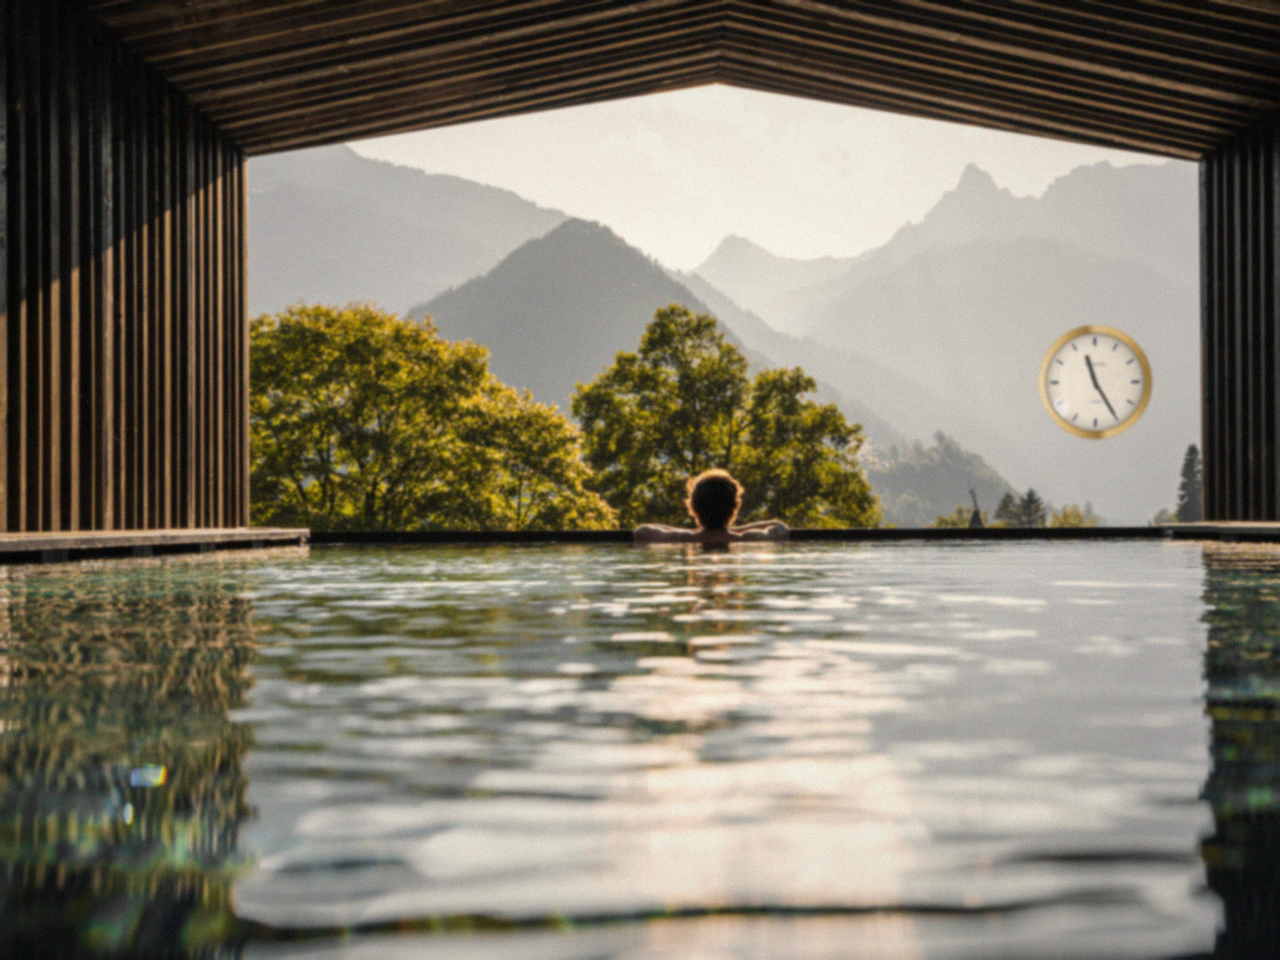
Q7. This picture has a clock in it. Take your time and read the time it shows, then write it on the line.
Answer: 11:25
